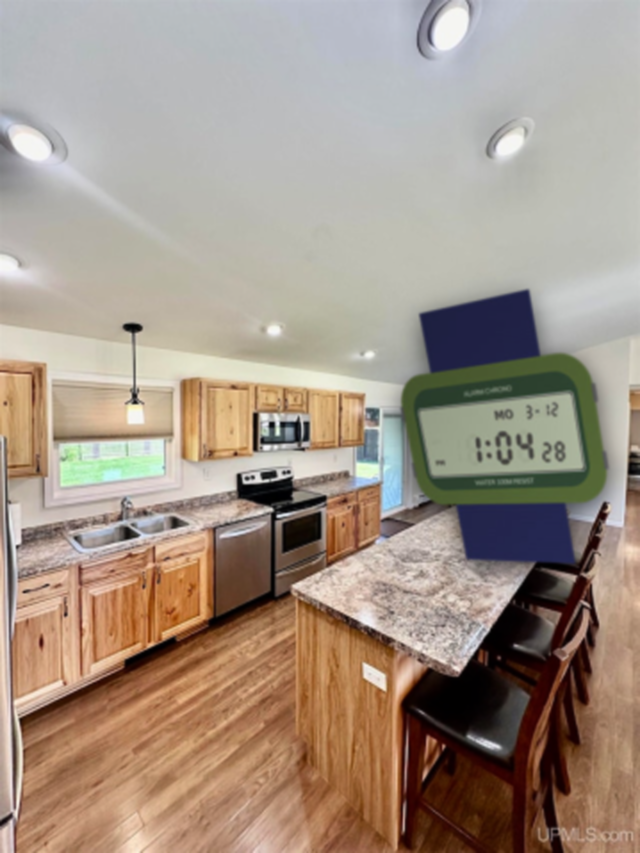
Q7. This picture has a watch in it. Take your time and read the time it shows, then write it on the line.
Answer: 1:04:28
